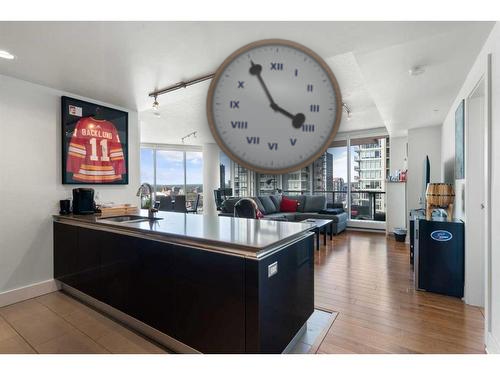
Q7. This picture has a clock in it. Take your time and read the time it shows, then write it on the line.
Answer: 3:55
